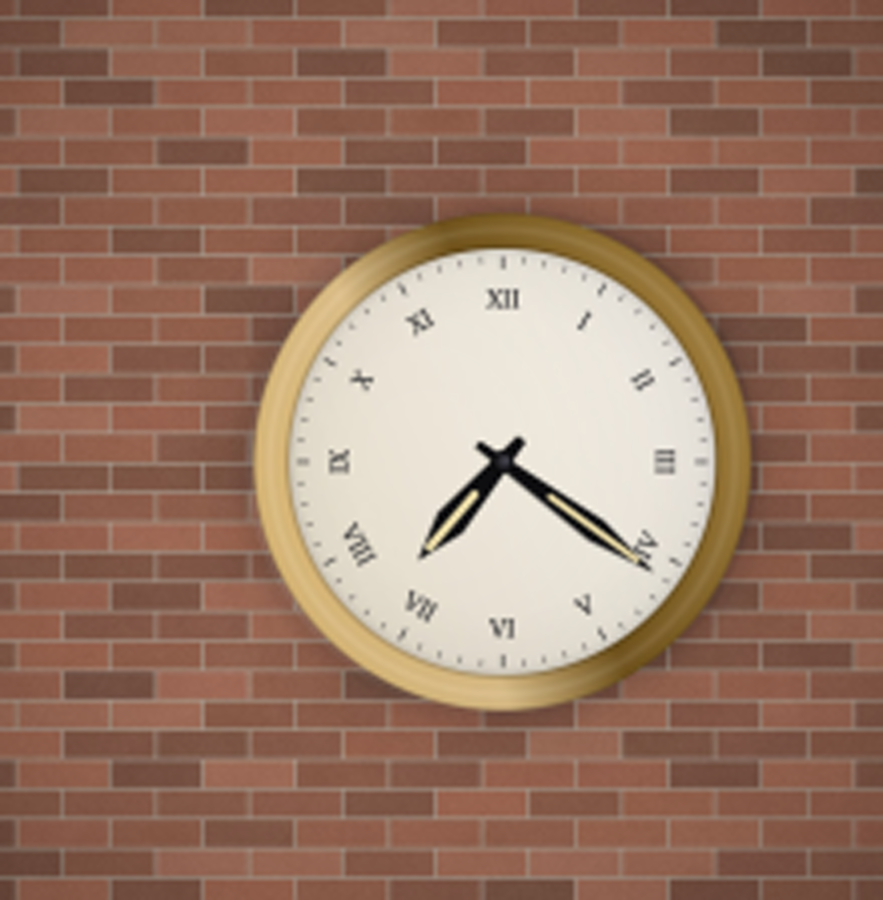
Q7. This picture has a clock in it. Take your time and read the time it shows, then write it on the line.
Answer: 7:21
